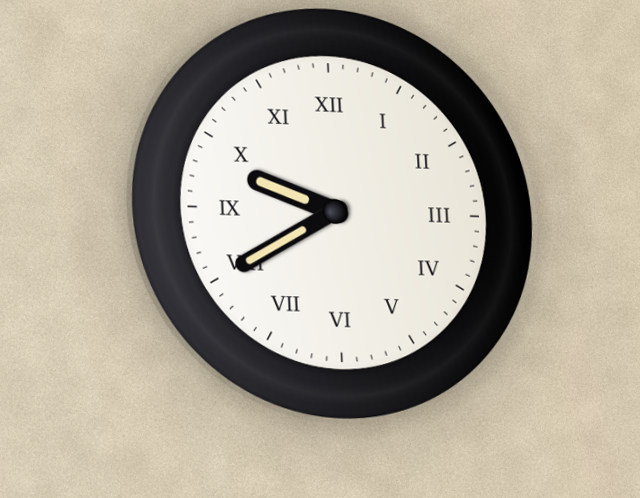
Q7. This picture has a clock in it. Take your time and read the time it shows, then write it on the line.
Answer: 9:40
